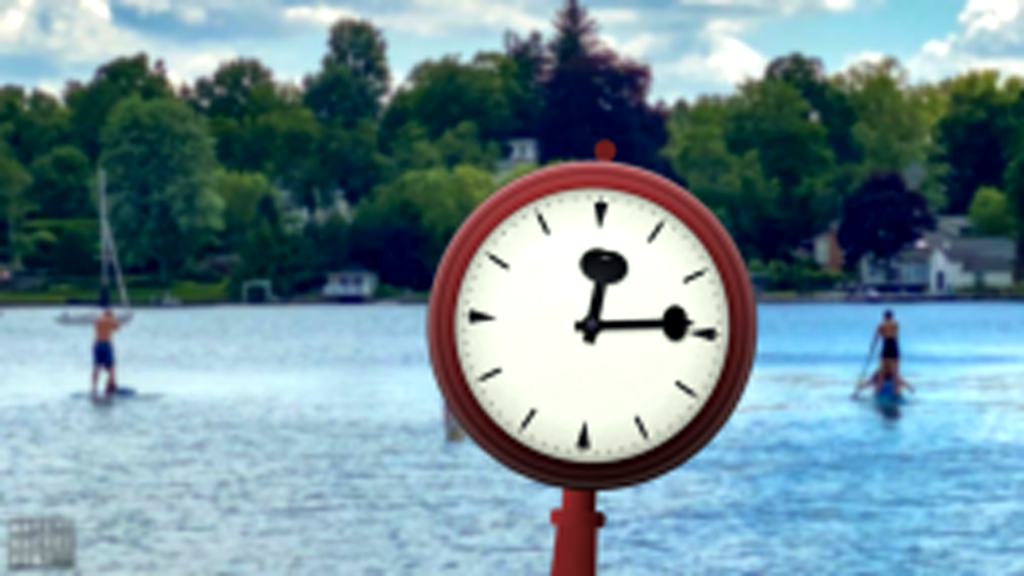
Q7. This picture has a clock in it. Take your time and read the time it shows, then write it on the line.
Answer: 12:14
